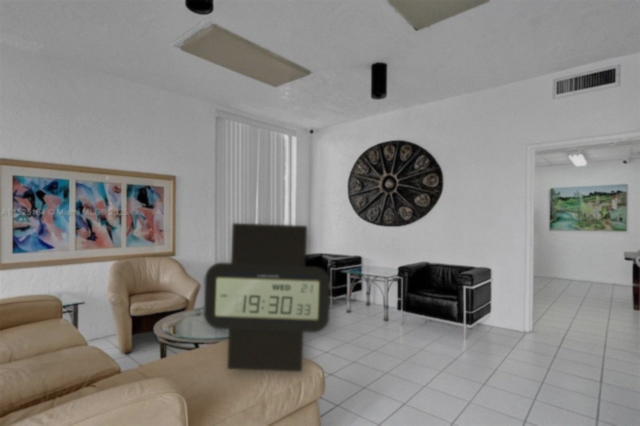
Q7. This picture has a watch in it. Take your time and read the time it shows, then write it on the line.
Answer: 19:30
